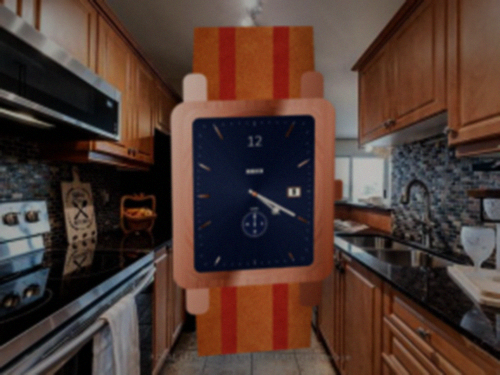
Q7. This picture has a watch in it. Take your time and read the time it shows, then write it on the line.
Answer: 4:20
